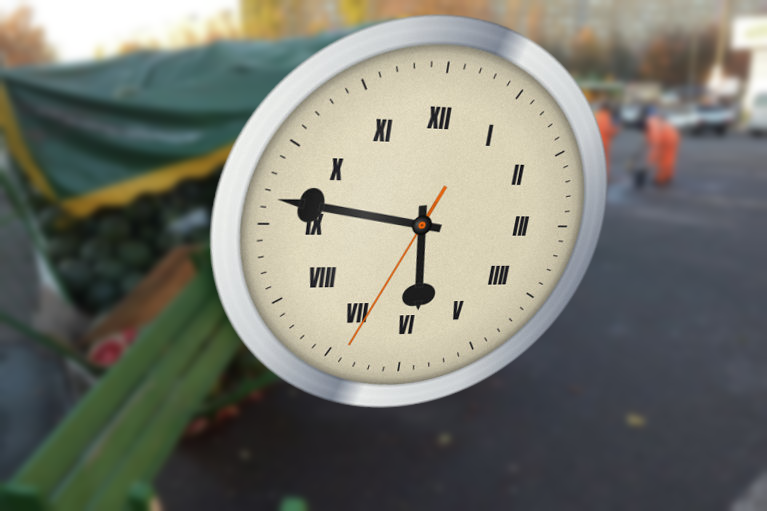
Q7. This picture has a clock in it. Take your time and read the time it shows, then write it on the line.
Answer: 5:46:34
